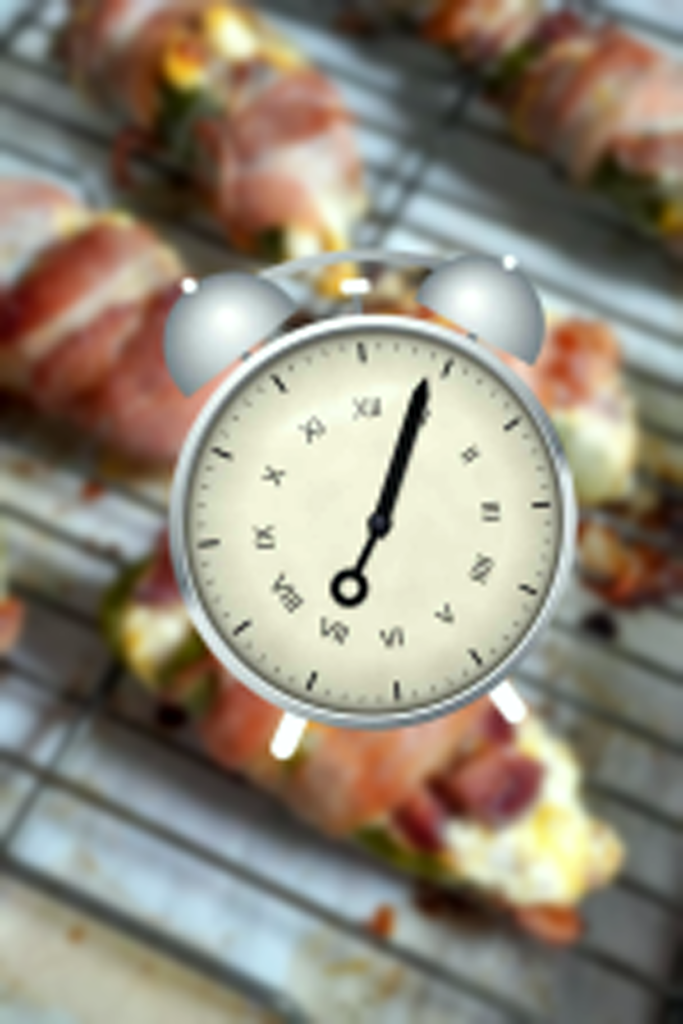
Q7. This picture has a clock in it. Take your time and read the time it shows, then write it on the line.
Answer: 7:04
